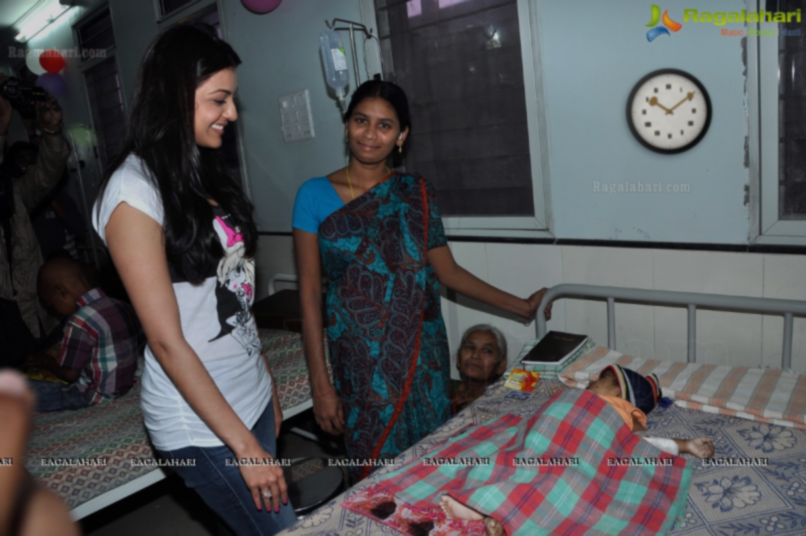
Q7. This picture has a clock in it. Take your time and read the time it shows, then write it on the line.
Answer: 10:09
